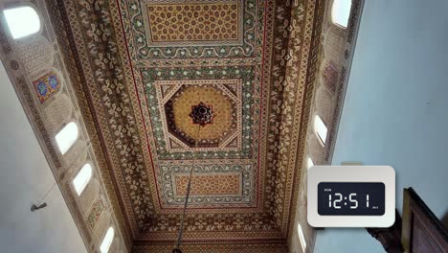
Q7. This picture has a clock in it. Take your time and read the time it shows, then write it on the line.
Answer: 12:51
